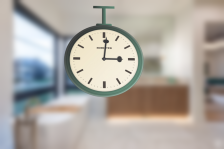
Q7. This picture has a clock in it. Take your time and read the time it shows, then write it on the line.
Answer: 3:01
